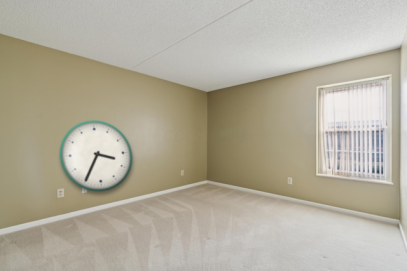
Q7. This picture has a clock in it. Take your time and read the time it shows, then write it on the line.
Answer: 3:35
